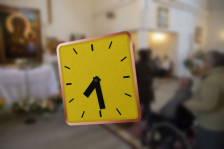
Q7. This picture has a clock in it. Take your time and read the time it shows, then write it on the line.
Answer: 7:29
